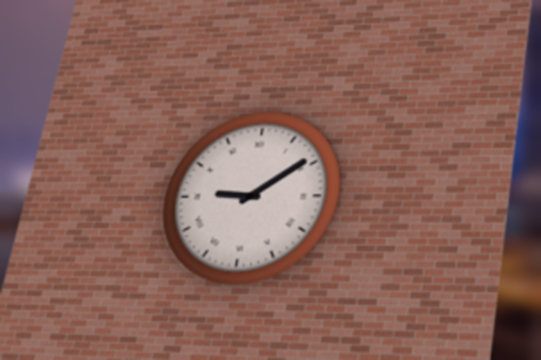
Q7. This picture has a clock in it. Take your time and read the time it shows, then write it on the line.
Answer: 9:09
